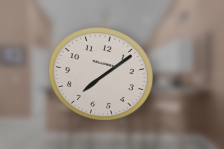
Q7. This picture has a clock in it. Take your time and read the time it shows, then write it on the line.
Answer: 7:06
